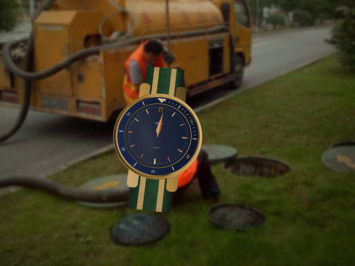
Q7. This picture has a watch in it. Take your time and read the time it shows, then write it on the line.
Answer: 12:01
